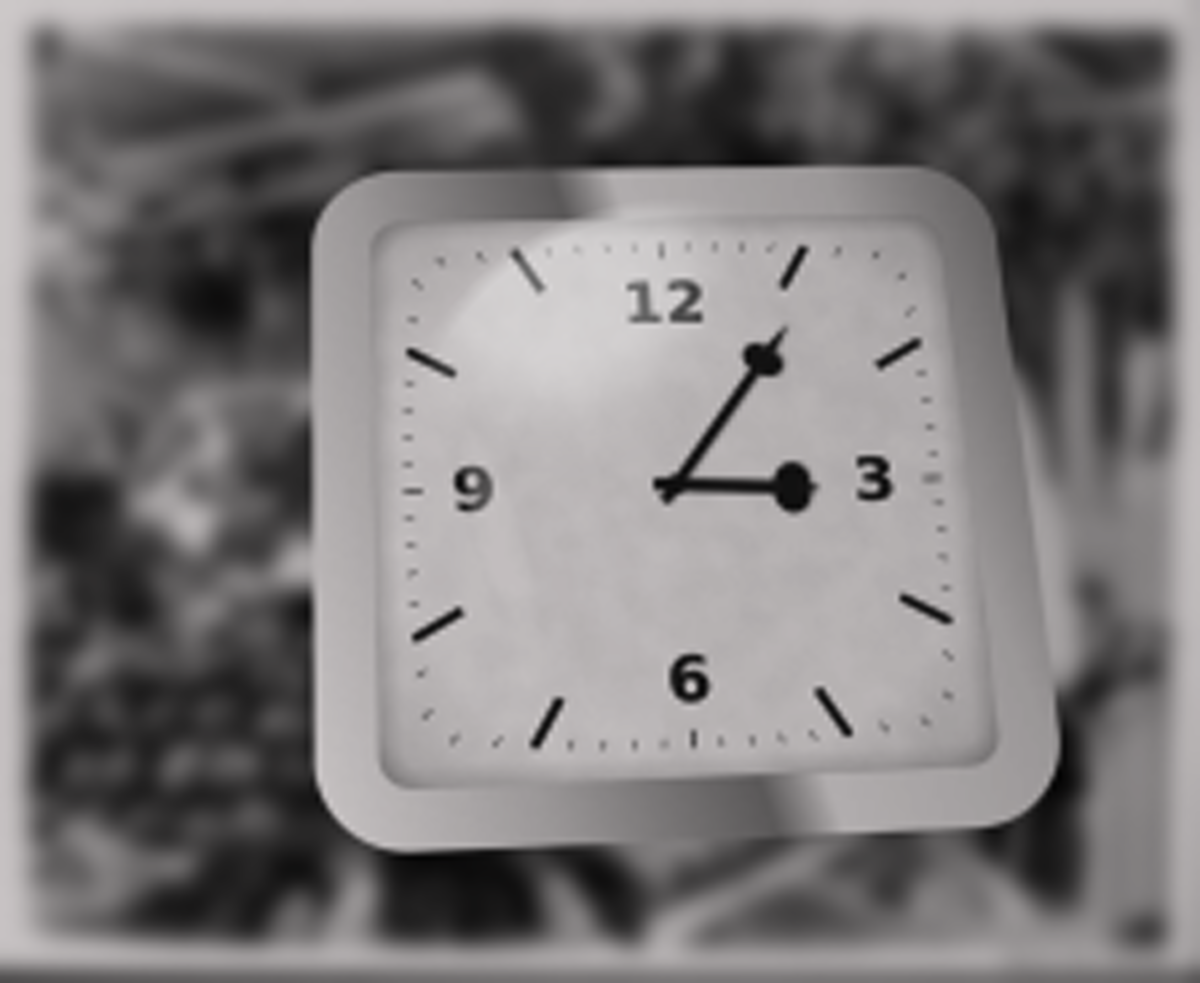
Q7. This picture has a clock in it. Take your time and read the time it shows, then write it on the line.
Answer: 3:06
